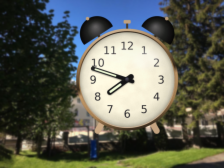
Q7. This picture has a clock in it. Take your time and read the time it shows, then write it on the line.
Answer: 7:48
